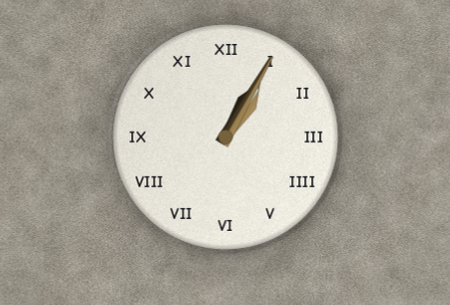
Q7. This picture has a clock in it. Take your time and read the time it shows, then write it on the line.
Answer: 1:05
